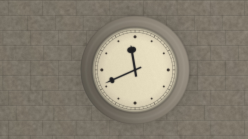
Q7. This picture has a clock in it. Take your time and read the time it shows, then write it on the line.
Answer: 11:41
